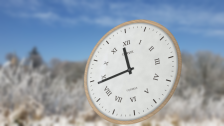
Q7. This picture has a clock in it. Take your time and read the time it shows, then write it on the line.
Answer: 11:44
